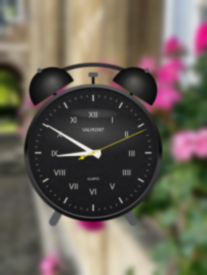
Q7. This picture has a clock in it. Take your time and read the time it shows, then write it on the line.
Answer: 8:50:11
